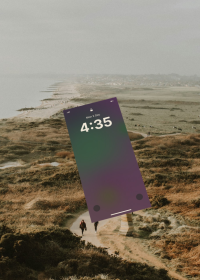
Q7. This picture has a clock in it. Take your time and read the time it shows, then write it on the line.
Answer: 4:35
